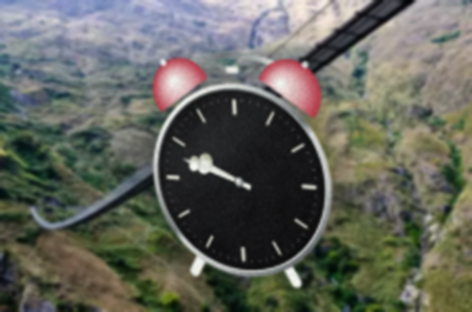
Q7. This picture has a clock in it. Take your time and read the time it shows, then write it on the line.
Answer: 9:48
